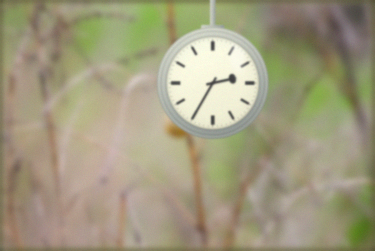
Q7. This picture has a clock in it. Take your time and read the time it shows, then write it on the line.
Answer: 2:35
